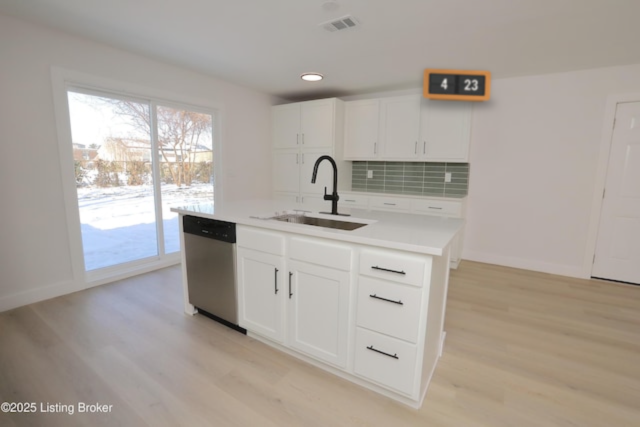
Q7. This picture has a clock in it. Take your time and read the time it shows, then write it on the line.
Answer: 4:23
